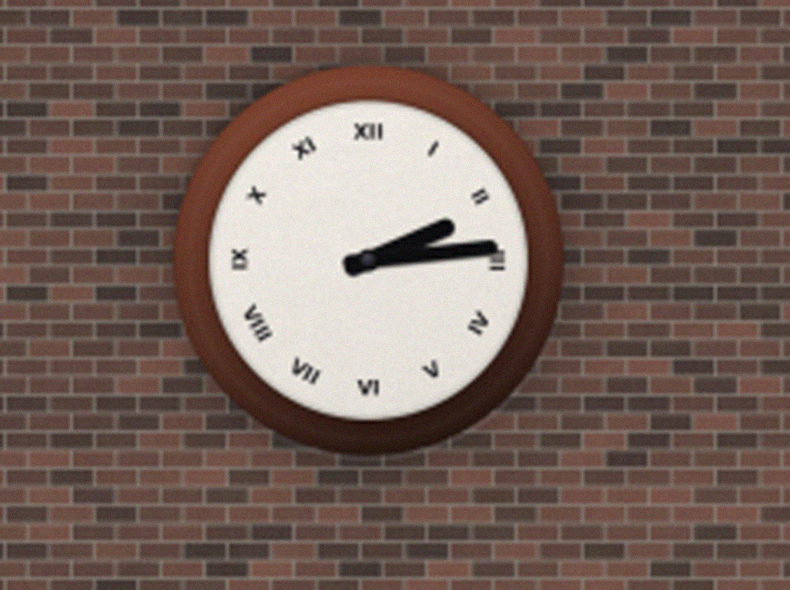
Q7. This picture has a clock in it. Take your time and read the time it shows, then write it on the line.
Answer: 2:14
